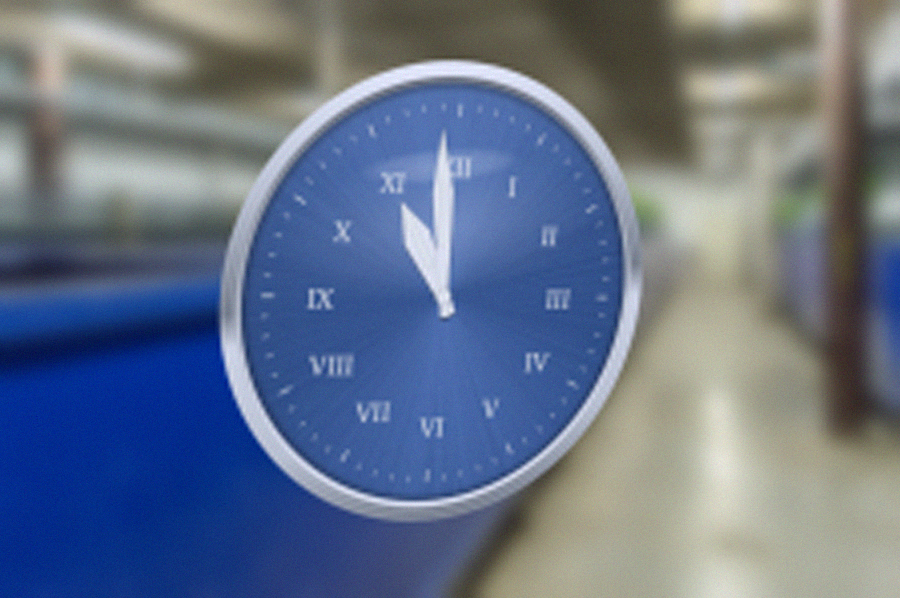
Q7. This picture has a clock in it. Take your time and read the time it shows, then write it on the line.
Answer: 10:59
